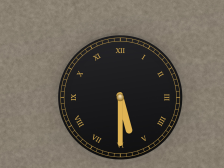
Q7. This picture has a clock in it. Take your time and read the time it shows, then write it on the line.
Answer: 5:30
